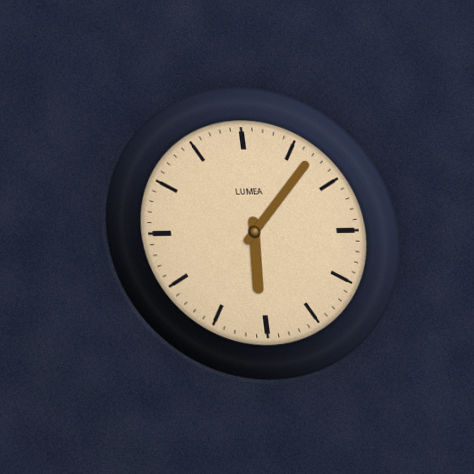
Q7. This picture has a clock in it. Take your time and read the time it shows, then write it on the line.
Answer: 6:07
